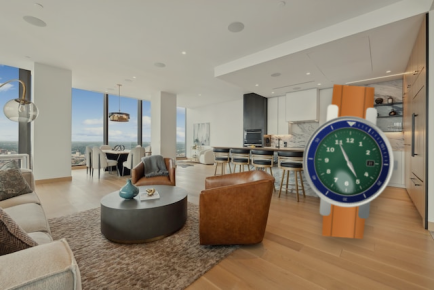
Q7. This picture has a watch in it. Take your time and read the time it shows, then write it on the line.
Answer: 4:55
